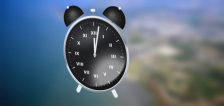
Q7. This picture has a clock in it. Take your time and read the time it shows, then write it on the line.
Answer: 12:02
